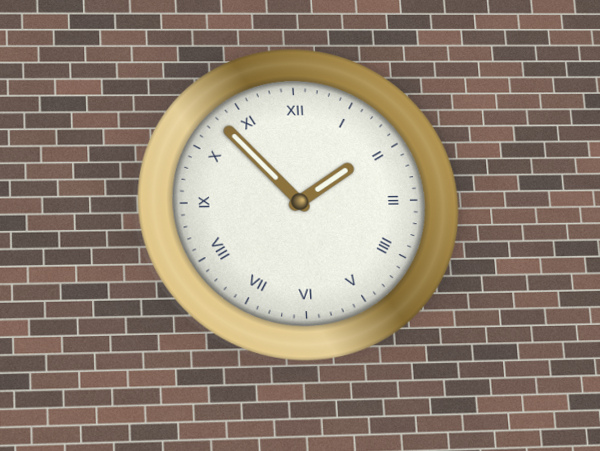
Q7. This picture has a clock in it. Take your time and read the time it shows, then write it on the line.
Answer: 1:53
